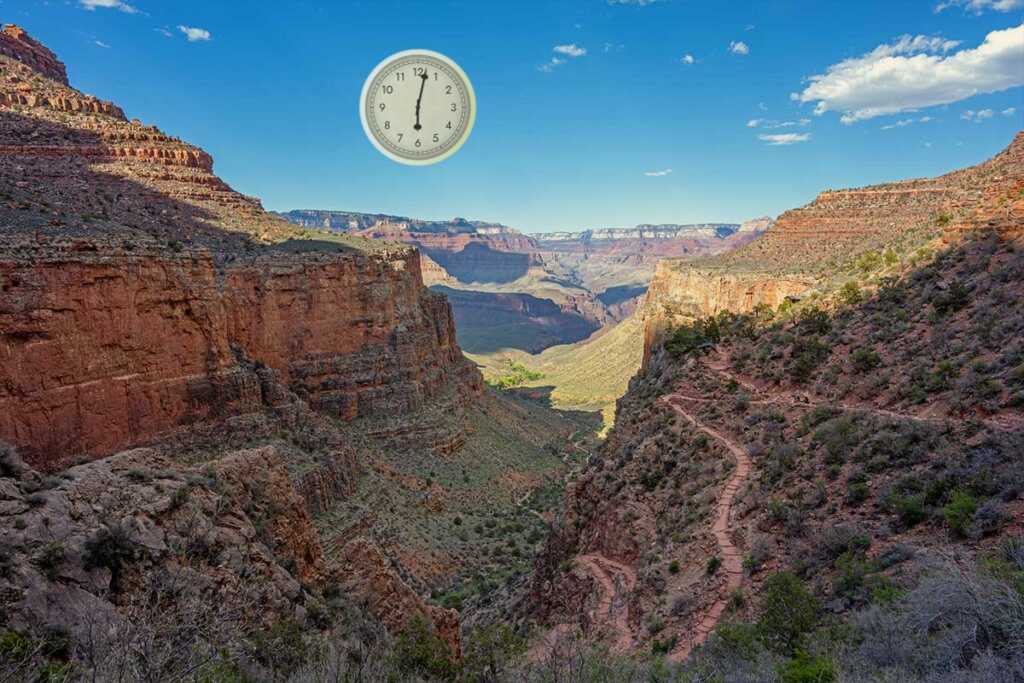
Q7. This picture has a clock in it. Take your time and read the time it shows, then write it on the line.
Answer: 6:02
